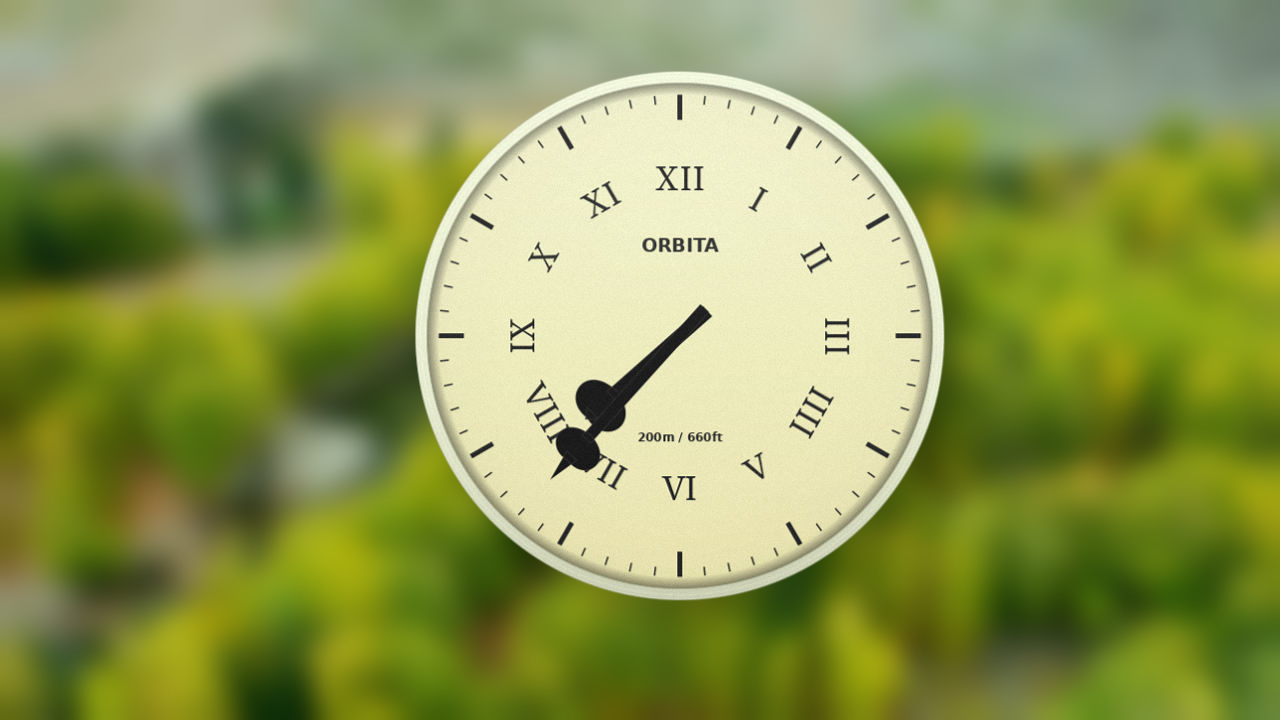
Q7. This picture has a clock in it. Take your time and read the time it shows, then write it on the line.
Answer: 7:37
